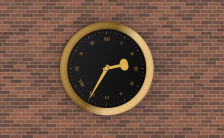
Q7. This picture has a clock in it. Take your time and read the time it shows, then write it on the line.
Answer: 2:35
